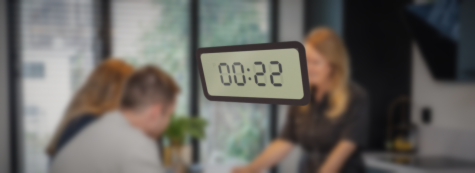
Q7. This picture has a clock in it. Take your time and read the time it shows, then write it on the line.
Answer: 0:22
